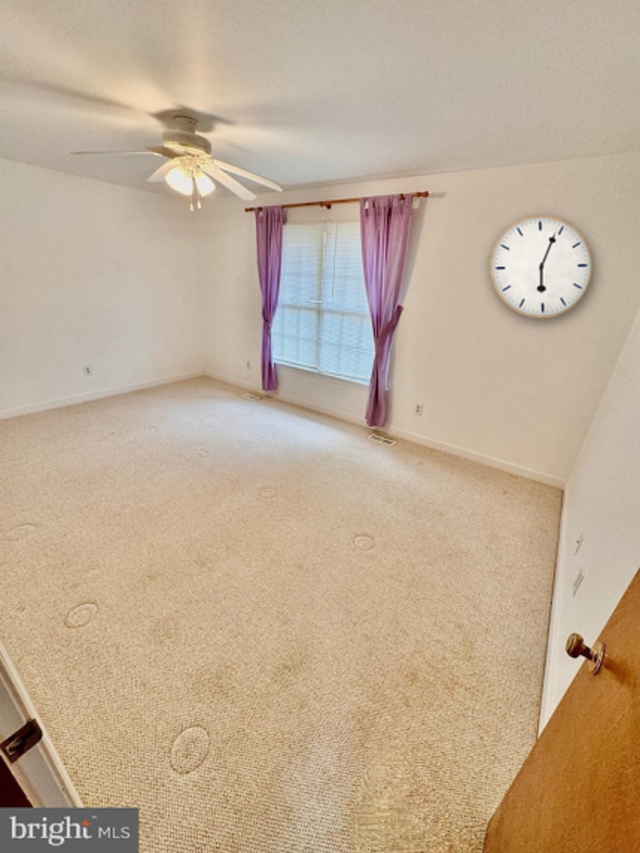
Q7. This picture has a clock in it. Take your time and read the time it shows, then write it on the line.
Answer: 6:04
